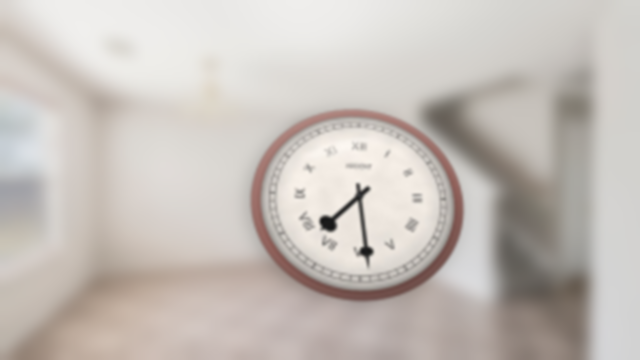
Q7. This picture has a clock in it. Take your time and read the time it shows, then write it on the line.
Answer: 7:29
